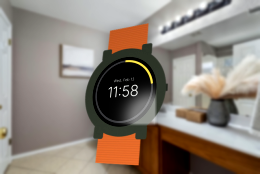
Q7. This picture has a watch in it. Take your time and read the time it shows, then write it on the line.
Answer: 11:58
